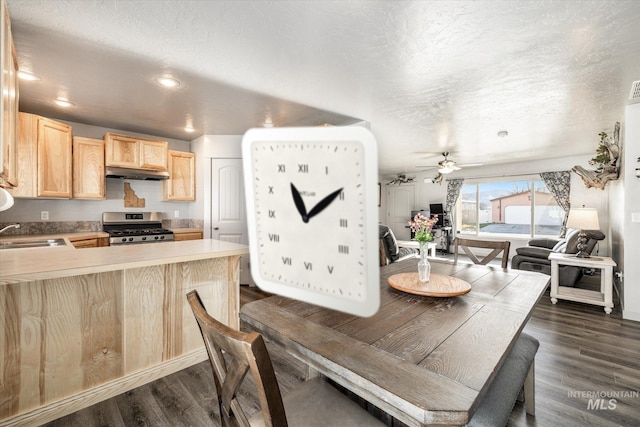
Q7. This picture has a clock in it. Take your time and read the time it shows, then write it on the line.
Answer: 11:09
